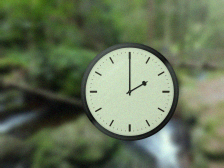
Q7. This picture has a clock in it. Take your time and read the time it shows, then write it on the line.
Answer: 2:00
